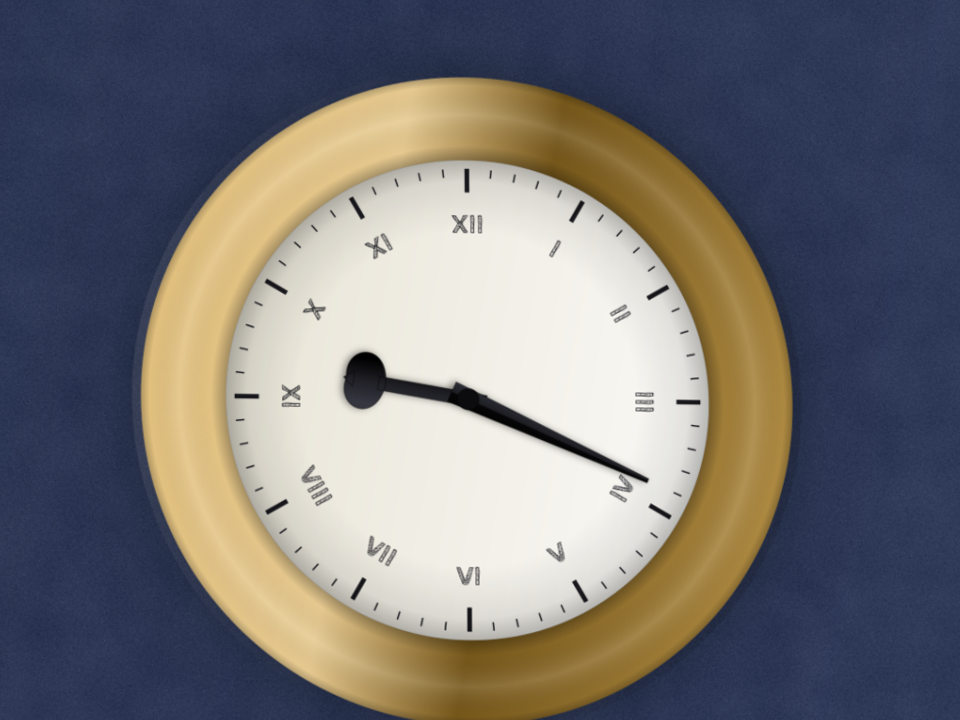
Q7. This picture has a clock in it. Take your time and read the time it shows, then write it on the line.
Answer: 9:19
